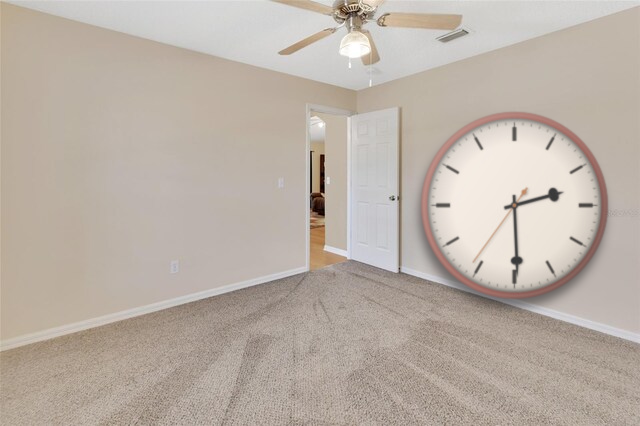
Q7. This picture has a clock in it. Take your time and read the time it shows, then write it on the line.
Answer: 2:29:36
